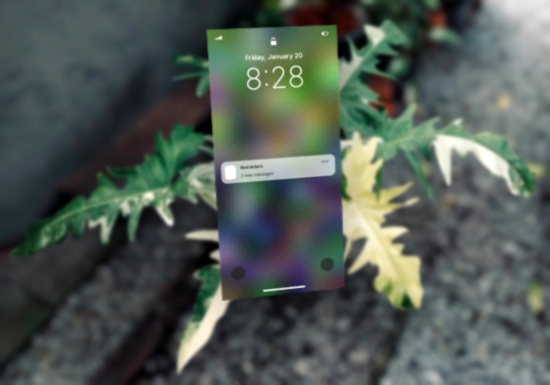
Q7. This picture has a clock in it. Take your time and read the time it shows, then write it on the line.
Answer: 8:28
